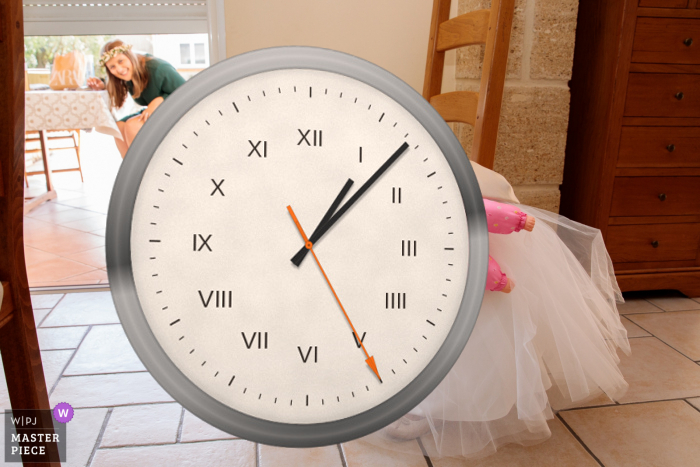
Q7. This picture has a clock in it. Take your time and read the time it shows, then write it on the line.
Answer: 1:07:25
